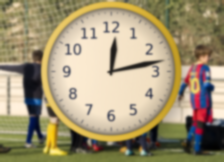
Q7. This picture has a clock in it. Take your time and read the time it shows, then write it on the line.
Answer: 12:13
